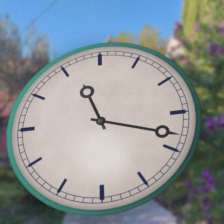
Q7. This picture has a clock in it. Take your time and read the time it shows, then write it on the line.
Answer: 11:18
